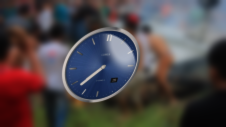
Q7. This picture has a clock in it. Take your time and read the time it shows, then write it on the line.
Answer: 7:38
